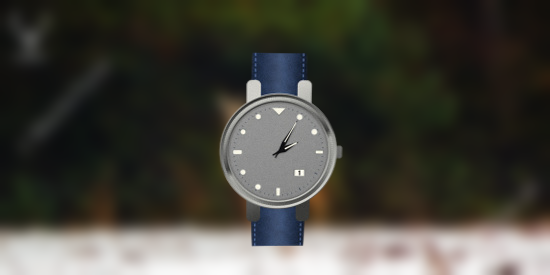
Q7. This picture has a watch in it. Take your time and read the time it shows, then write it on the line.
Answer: 2:05
